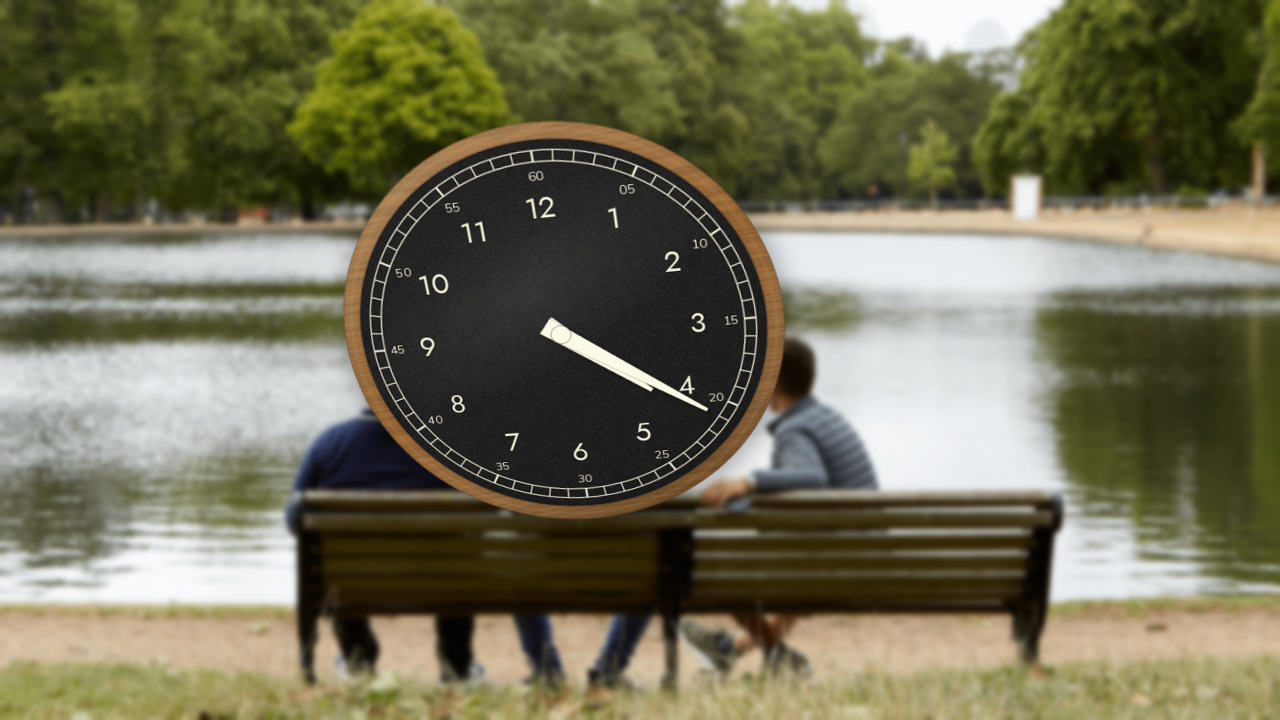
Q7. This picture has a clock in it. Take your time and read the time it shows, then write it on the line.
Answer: 4:21
